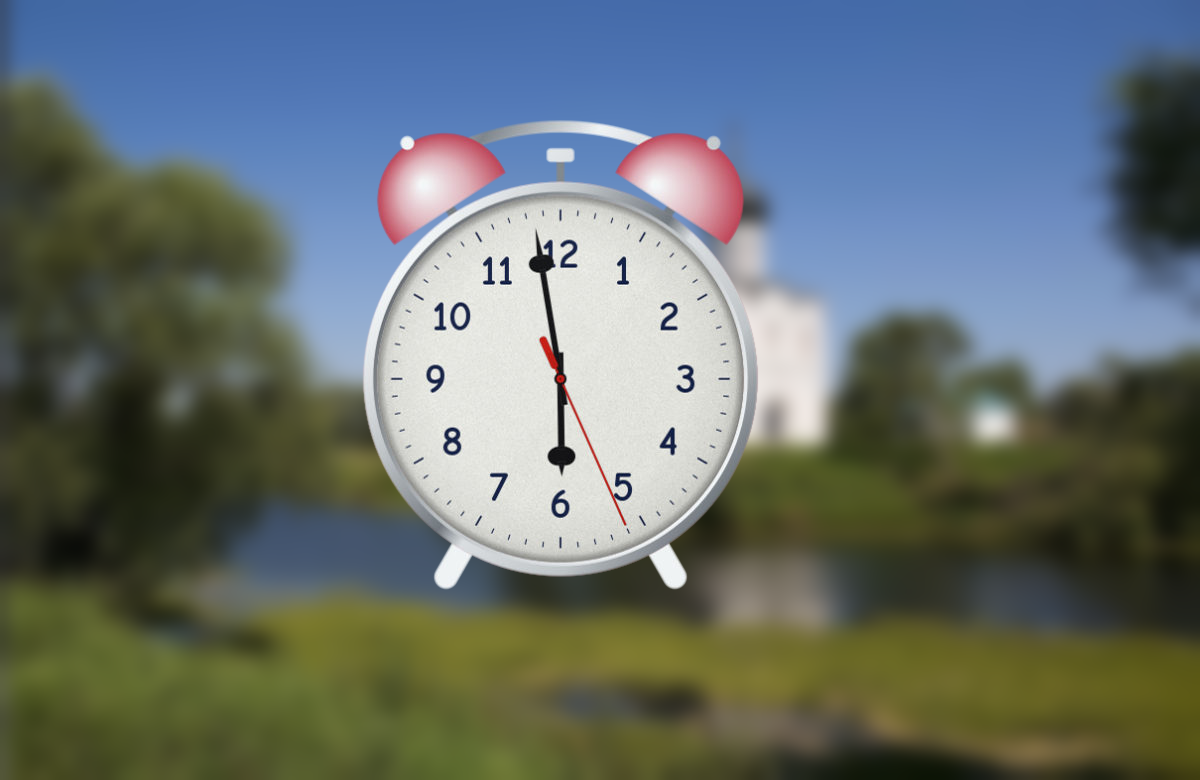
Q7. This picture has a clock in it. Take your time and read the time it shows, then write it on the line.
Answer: 5:58:26
